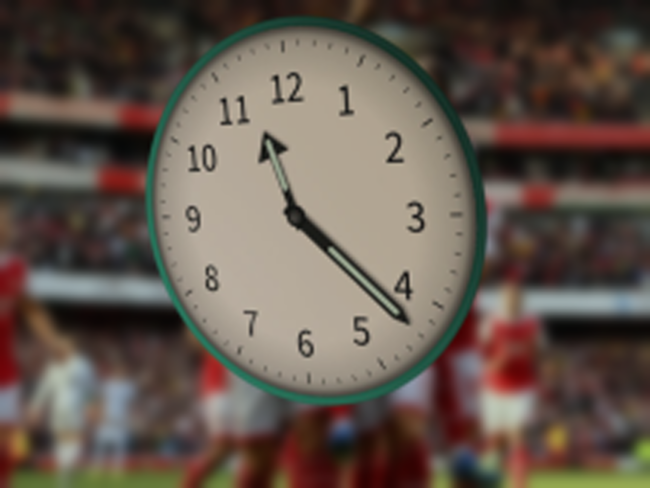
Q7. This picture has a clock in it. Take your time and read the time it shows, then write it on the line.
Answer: 11:22
